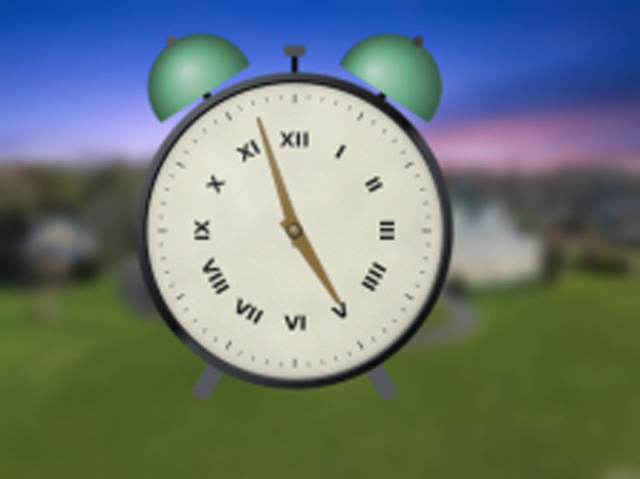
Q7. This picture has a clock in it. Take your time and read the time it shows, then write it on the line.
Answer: 4:57
